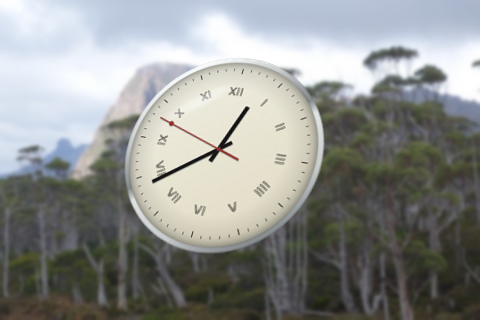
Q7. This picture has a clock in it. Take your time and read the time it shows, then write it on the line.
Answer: 12:38:48
